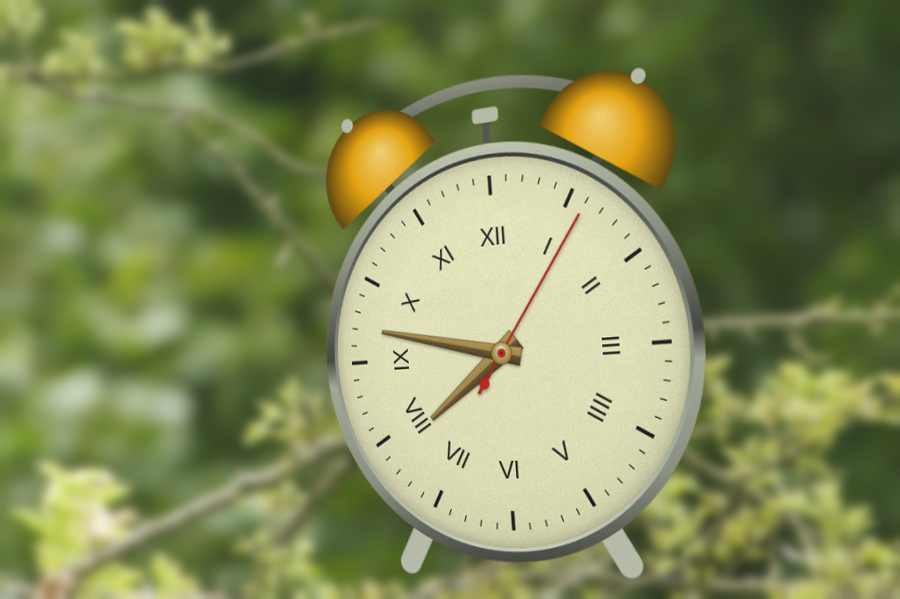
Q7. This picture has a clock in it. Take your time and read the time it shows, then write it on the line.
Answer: 7:47:06
